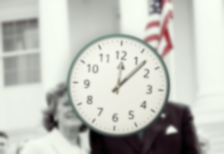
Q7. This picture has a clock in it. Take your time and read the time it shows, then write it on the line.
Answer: 12:07
